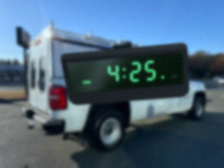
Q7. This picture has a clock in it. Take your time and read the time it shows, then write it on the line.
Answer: 4:25
